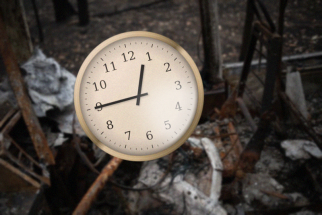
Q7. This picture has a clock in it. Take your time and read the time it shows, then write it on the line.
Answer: 12:45
